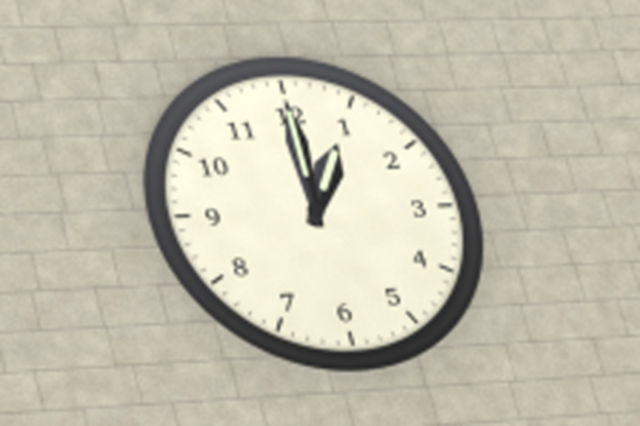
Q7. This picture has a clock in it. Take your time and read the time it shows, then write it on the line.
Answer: 1:00
